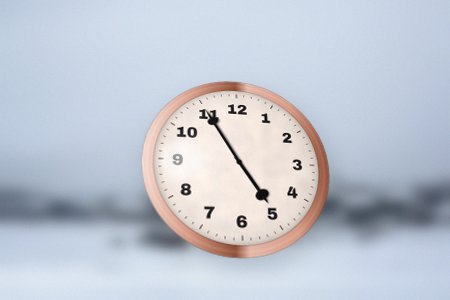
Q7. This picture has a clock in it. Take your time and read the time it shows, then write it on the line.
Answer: 4:55
